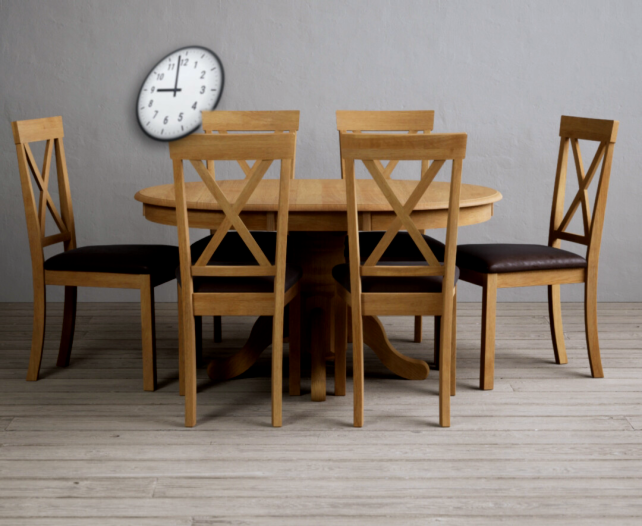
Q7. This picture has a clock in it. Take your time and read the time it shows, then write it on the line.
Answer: 8:58
